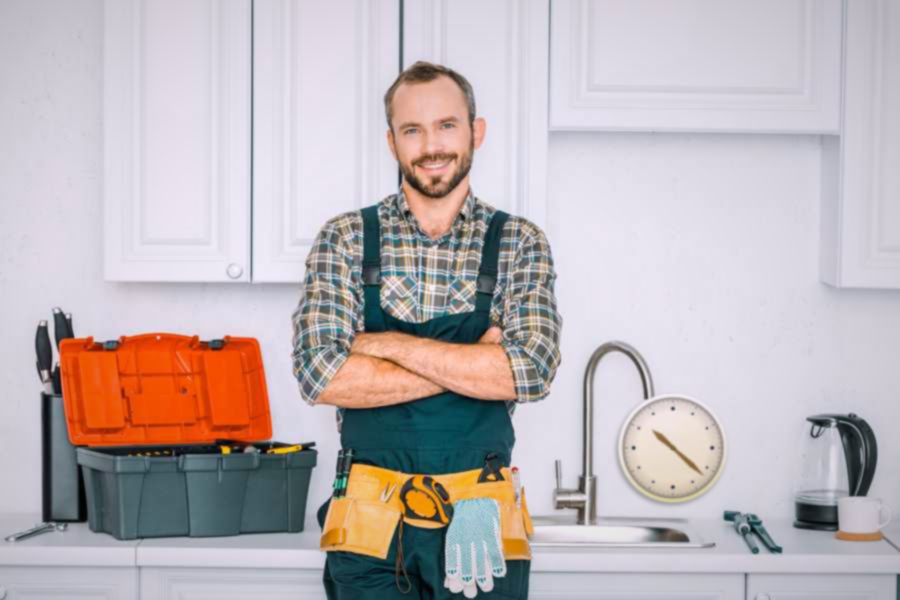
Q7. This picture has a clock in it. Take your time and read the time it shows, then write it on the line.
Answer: 10:22
